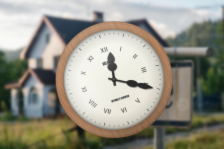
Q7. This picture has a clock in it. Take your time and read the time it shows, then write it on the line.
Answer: 12:20
